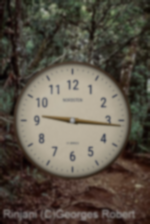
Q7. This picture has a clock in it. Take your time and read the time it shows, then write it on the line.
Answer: 9:16
